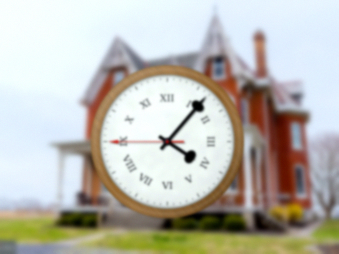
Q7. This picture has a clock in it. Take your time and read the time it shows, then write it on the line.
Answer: 4:06:45
